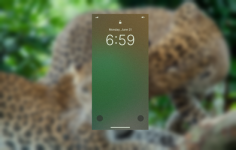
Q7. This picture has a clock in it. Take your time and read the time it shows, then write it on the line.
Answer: 6:59
